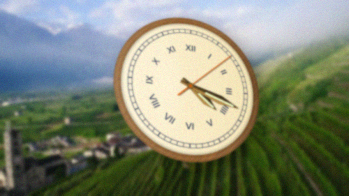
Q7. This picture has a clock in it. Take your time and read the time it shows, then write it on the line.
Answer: 4:18:08
